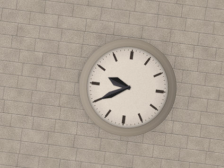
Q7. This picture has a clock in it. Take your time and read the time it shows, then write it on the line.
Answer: 9:40
